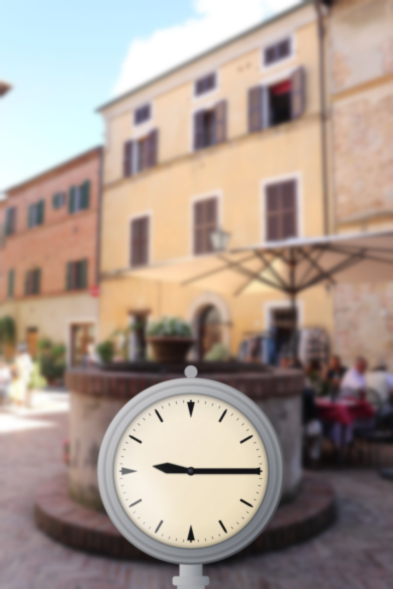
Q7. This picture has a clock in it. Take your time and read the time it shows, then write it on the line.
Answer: 9:15
